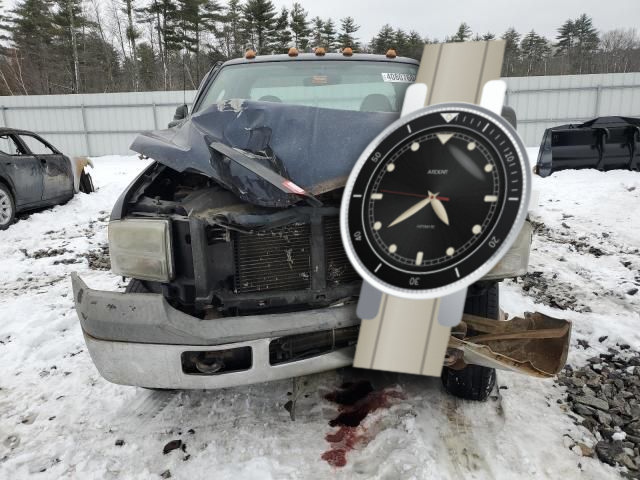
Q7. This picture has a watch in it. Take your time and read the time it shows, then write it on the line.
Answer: 4:38:46
